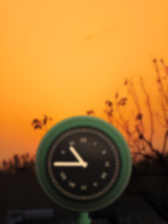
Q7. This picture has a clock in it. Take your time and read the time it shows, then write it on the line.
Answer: 10:45
